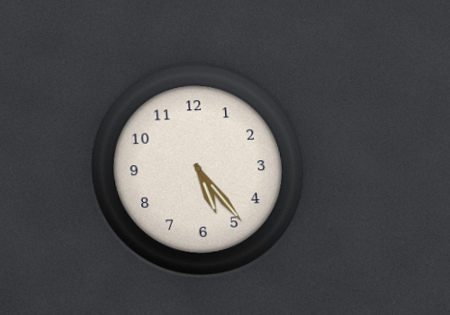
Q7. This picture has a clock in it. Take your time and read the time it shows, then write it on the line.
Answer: 5:24
